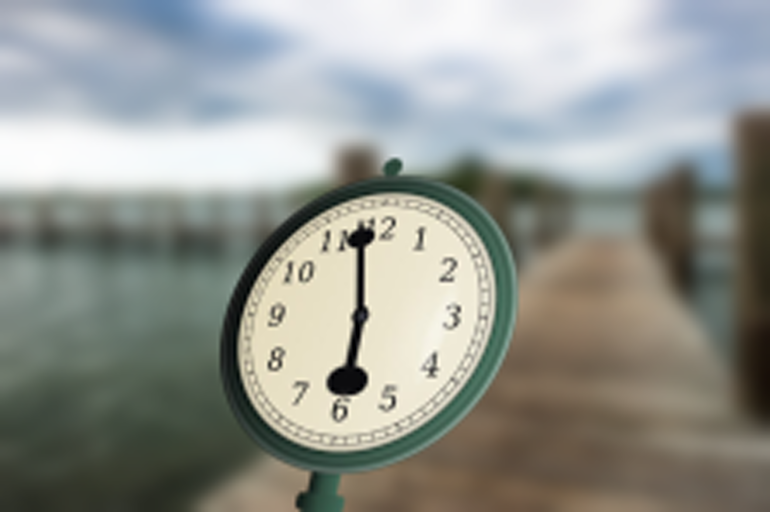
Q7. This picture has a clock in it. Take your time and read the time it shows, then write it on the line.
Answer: 5:58
